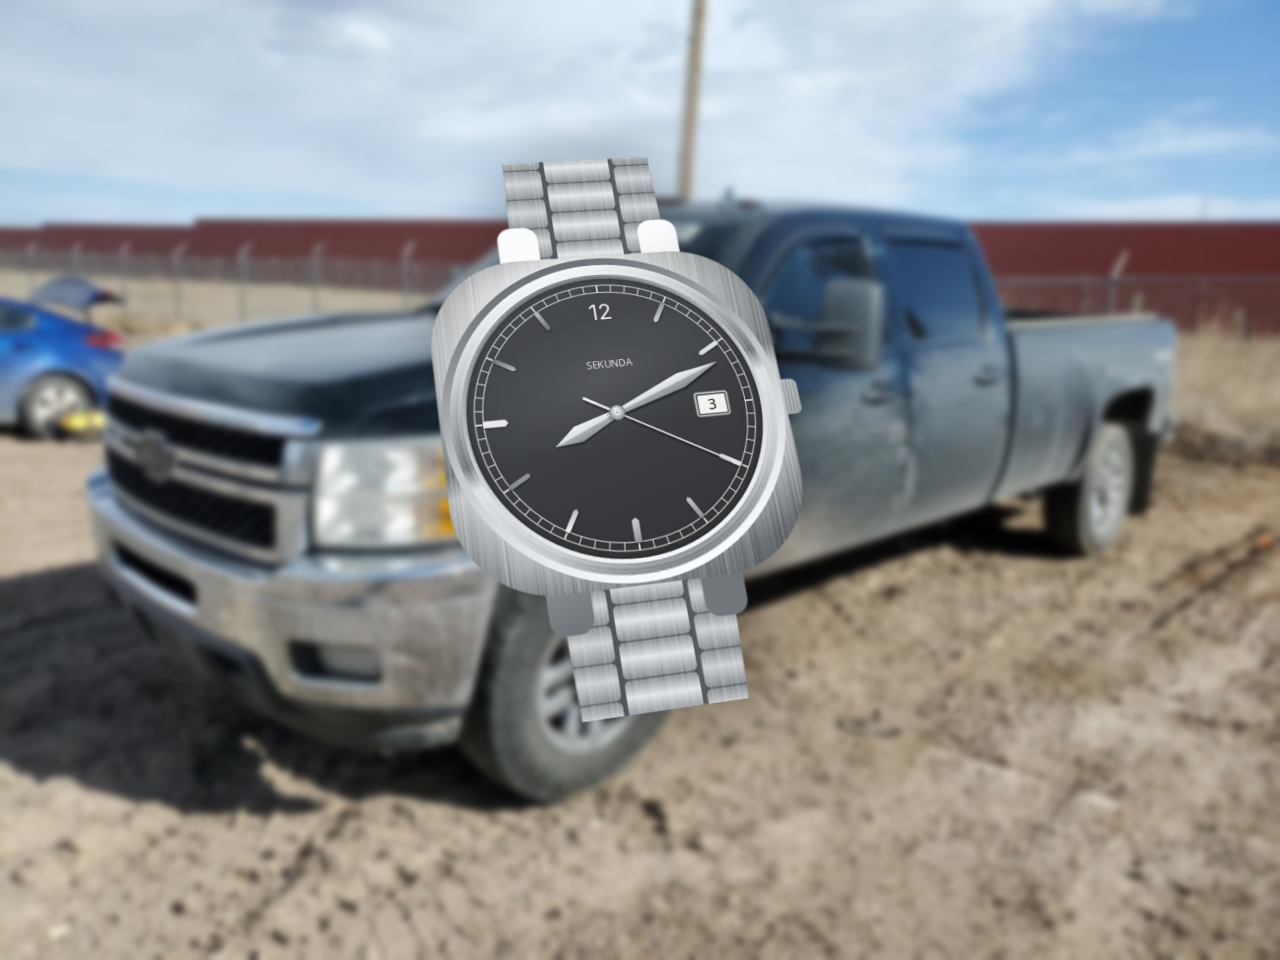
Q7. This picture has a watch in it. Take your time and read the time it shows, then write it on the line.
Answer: 8:11:20
